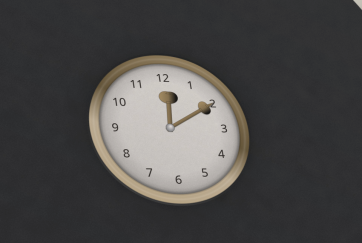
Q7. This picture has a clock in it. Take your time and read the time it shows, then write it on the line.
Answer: 12:10
